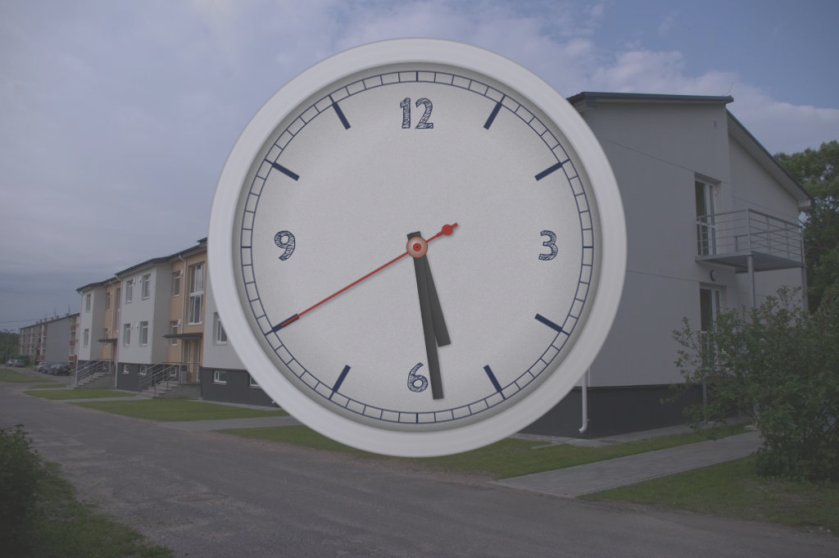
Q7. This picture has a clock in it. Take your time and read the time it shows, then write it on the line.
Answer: 5:28:40
